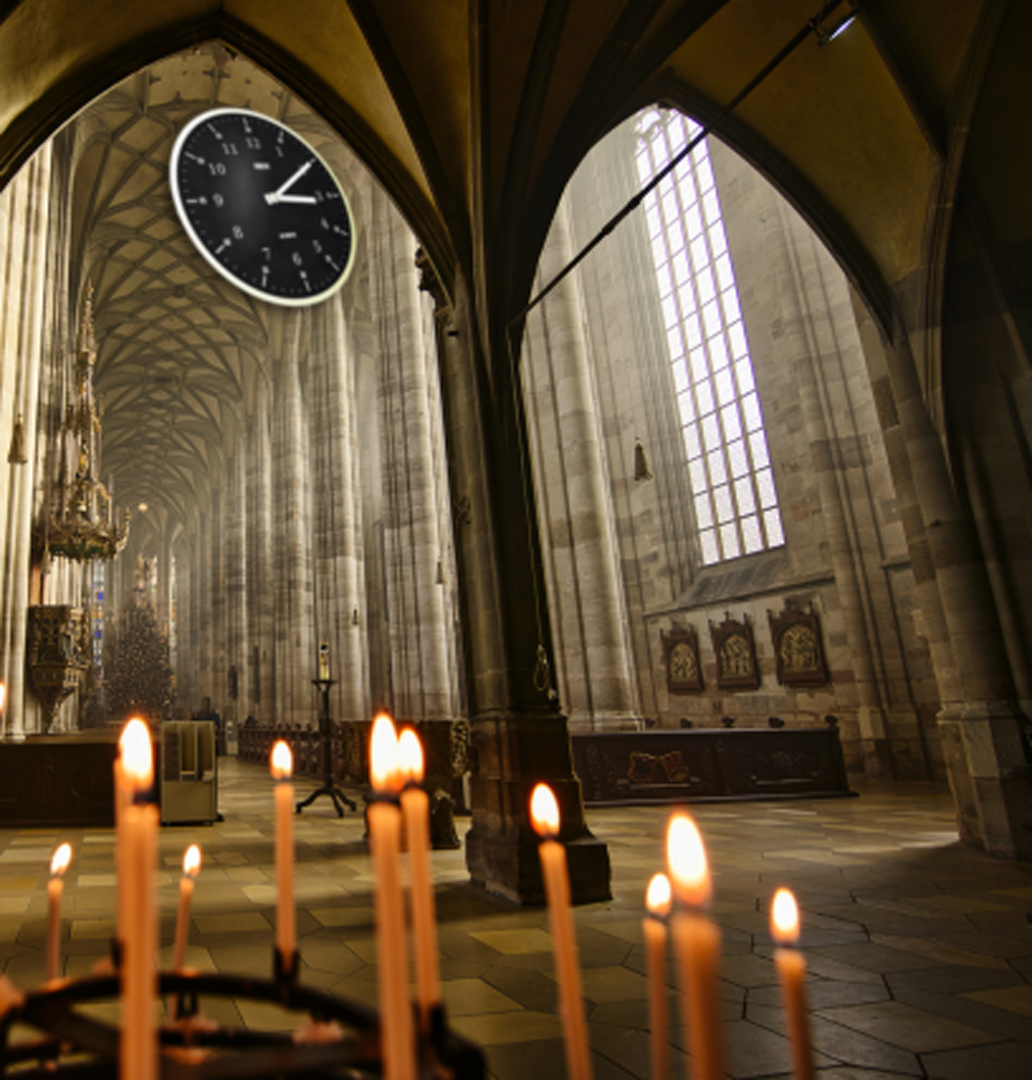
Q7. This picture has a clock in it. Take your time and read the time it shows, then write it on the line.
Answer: 3:10
